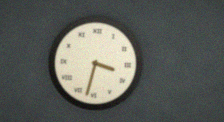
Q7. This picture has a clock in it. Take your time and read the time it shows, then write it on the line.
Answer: 3:32
